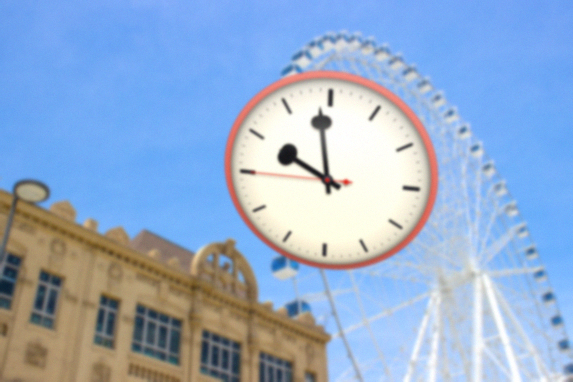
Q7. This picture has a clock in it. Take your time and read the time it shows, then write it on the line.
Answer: 9:58:45
